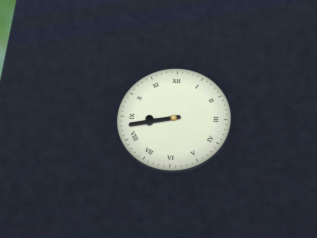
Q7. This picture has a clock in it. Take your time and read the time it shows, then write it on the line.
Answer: 8:43
